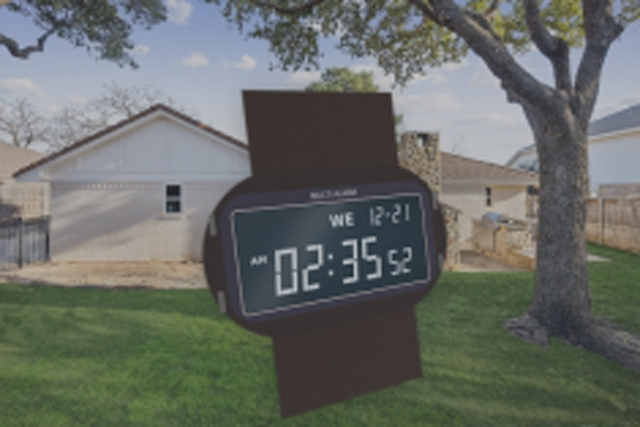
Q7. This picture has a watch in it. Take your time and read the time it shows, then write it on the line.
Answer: 2:35:52
